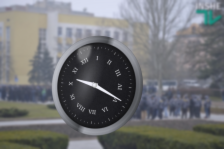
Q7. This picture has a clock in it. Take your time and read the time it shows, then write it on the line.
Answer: 10:24
